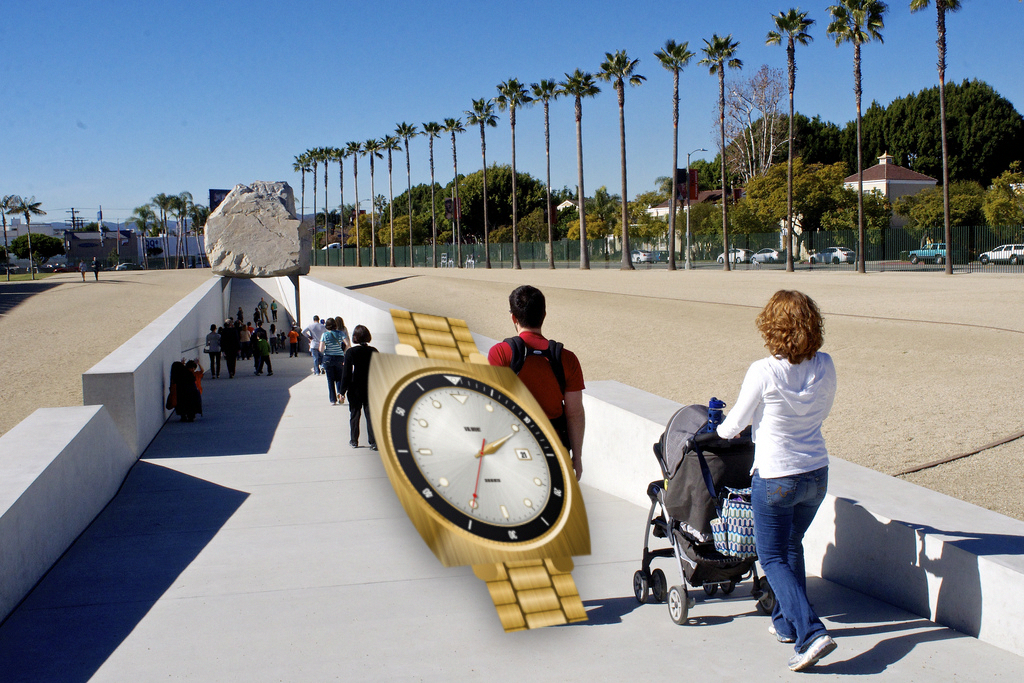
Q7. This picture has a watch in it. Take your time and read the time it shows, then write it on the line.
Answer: 2:10:35
